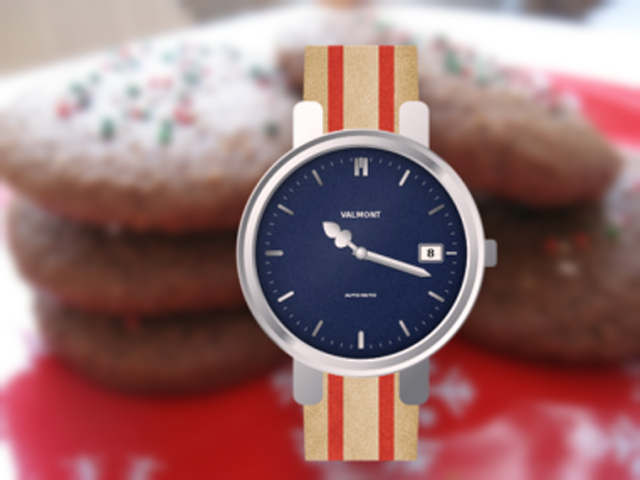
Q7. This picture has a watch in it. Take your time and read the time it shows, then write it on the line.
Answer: 10:18
